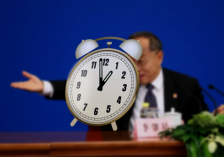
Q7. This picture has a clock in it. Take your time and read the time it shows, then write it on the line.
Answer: 12:58
